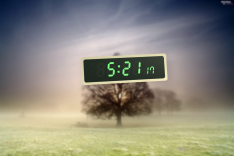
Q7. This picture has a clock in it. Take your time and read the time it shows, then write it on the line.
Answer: 5:21:17
